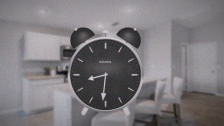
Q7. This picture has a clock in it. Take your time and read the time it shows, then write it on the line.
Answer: 8:31
